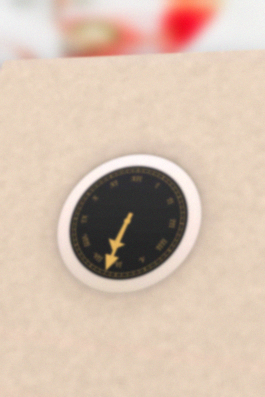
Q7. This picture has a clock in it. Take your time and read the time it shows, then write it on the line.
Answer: 6:32
